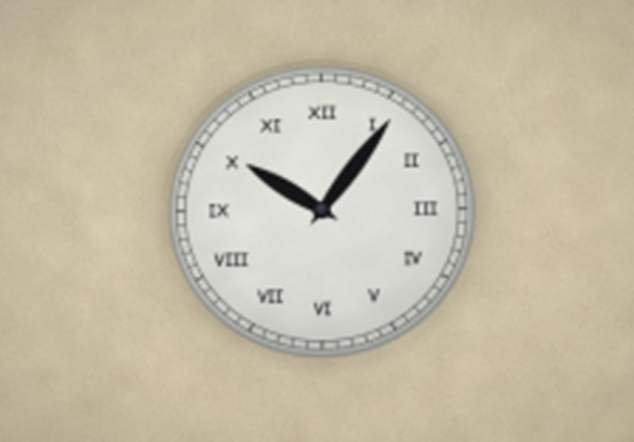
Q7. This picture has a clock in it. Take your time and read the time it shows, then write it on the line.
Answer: 10:06
